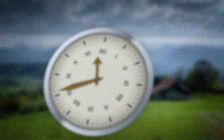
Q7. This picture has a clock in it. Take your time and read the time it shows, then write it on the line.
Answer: 11:41
